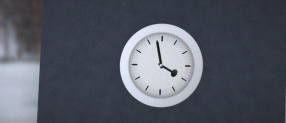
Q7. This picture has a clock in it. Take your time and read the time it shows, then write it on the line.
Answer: 3:58
